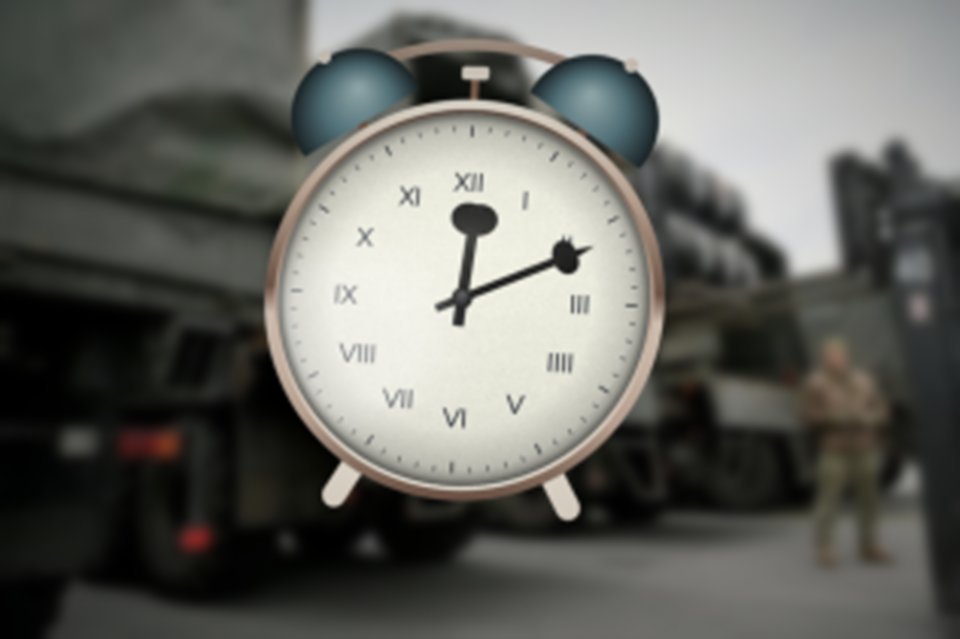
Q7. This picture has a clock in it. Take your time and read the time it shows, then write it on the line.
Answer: 12:11
